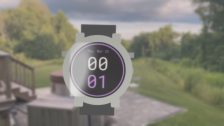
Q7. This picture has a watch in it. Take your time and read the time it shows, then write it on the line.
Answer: 0:01
